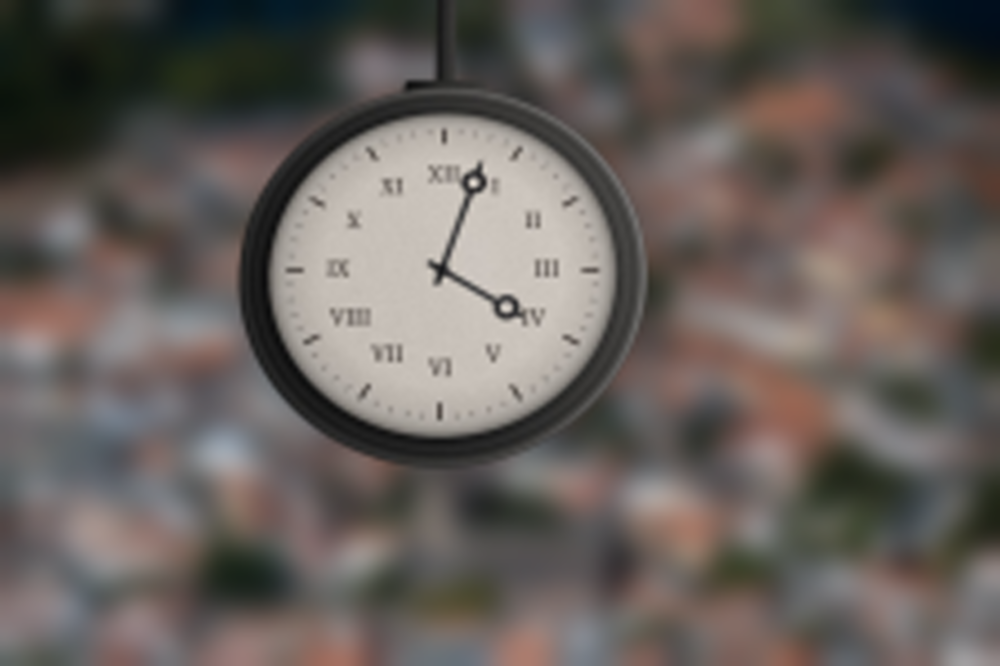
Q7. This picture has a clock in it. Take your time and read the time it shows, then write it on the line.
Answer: 4:03
